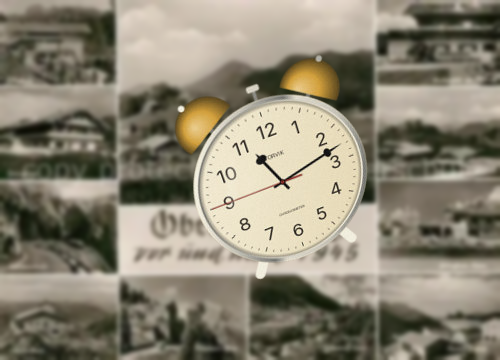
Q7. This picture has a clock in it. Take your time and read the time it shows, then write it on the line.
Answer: 11:12:45
